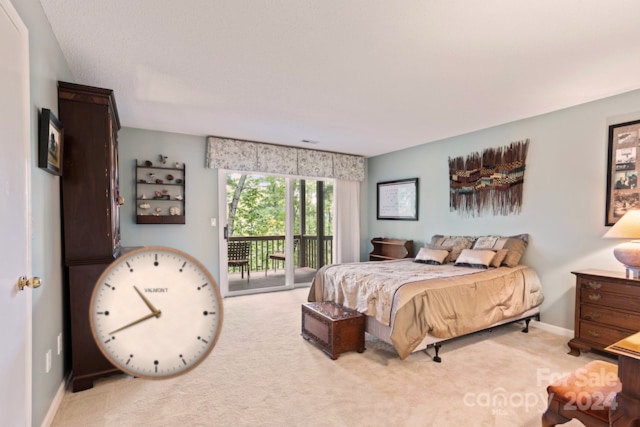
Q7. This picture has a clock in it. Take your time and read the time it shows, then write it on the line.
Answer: 10:41
